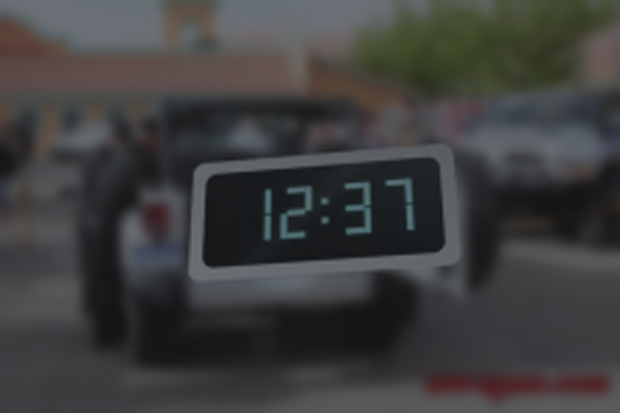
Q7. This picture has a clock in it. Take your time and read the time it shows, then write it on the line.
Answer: 12:37
